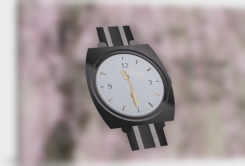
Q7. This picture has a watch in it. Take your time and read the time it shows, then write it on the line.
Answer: 11:30
